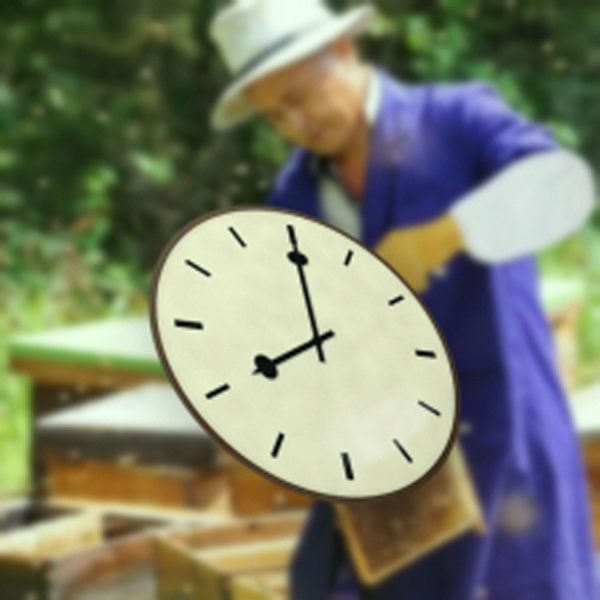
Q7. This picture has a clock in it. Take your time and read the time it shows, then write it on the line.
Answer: 8:00
